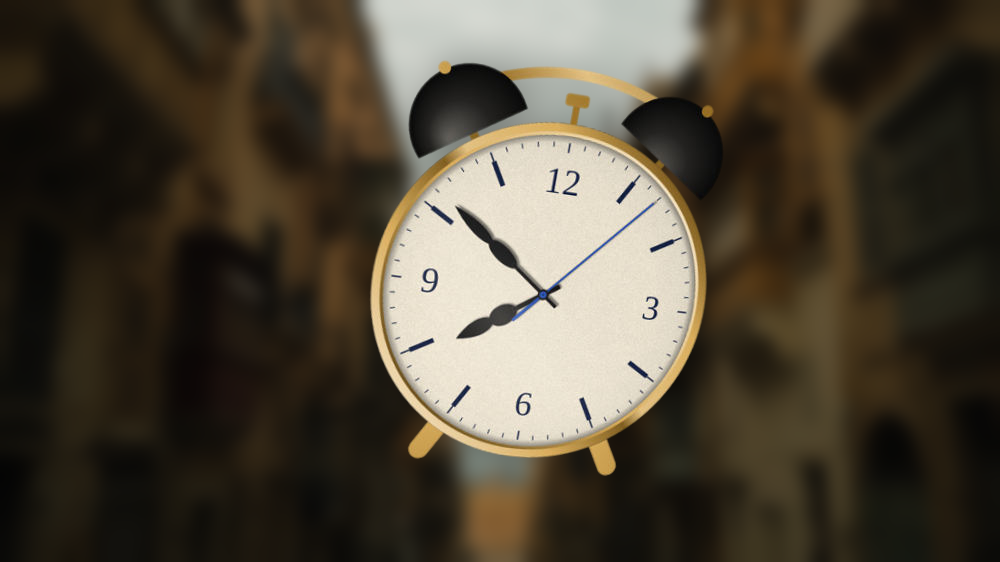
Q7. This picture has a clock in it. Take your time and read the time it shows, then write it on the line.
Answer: 7:51:07
